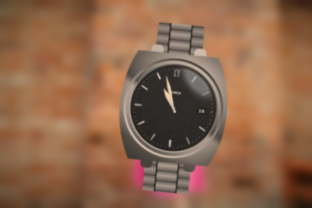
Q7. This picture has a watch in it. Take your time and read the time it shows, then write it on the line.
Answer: 10:57
